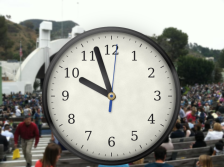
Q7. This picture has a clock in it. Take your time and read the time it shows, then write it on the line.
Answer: 9:57:01
